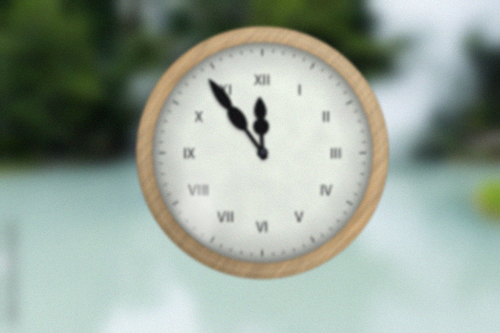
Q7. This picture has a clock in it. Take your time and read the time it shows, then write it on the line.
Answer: 11:54
